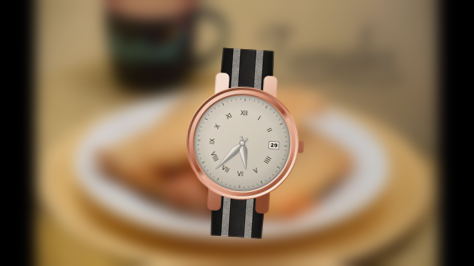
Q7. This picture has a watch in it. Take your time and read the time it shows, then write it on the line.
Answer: 5:37
